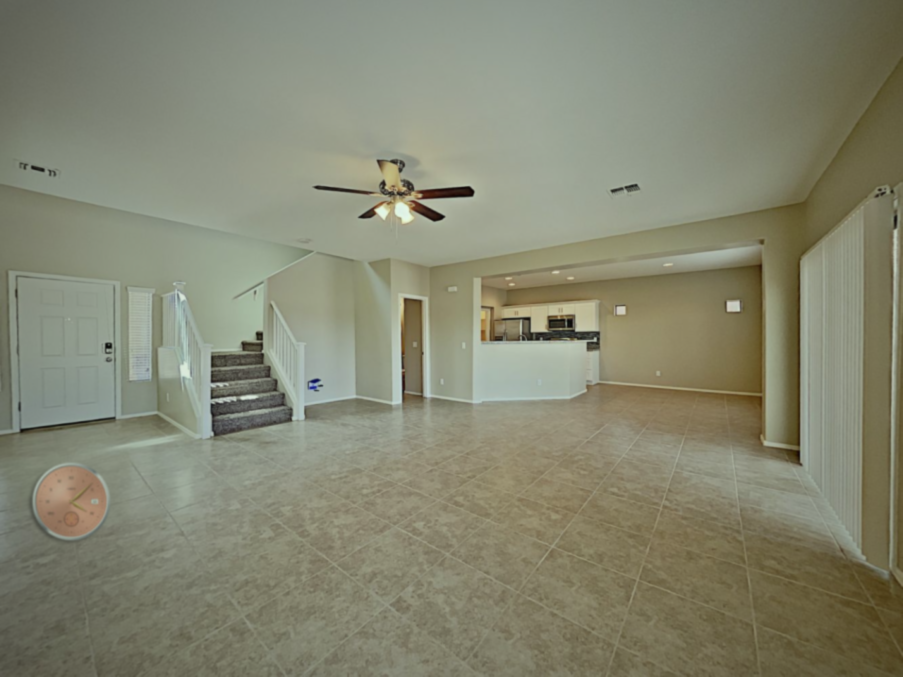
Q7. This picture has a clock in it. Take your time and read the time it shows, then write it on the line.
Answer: 4:08
